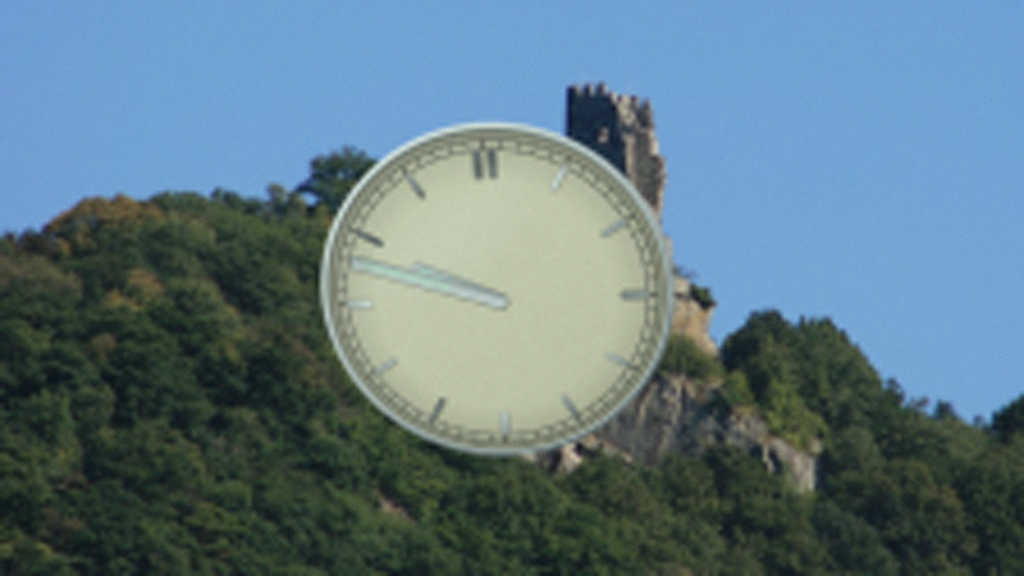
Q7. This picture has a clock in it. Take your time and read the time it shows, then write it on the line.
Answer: 9:48
